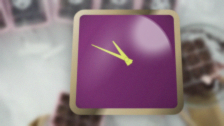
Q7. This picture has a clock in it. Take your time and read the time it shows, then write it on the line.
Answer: 10:49
